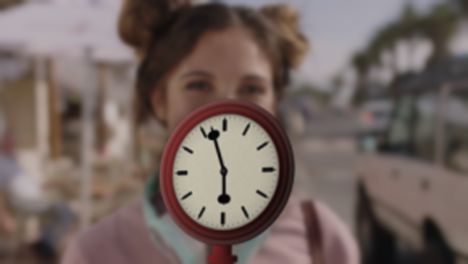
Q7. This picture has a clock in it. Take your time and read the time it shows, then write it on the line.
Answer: 5:57
